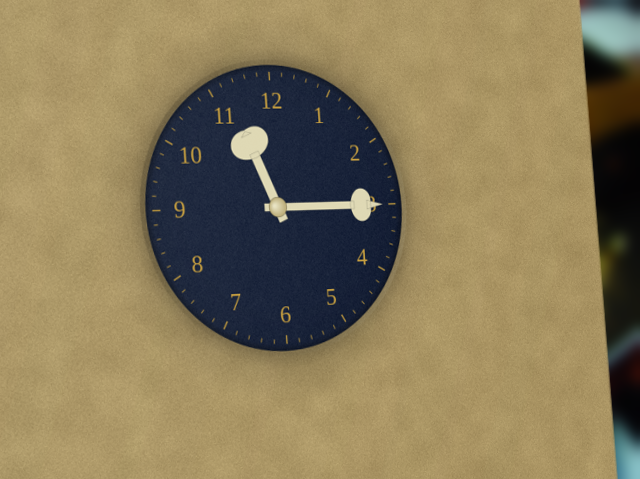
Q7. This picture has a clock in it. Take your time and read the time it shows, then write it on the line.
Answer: 11:15
